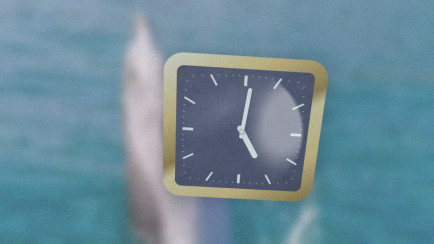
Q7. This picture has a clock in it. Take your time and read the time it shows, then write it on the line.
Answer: 5:01
